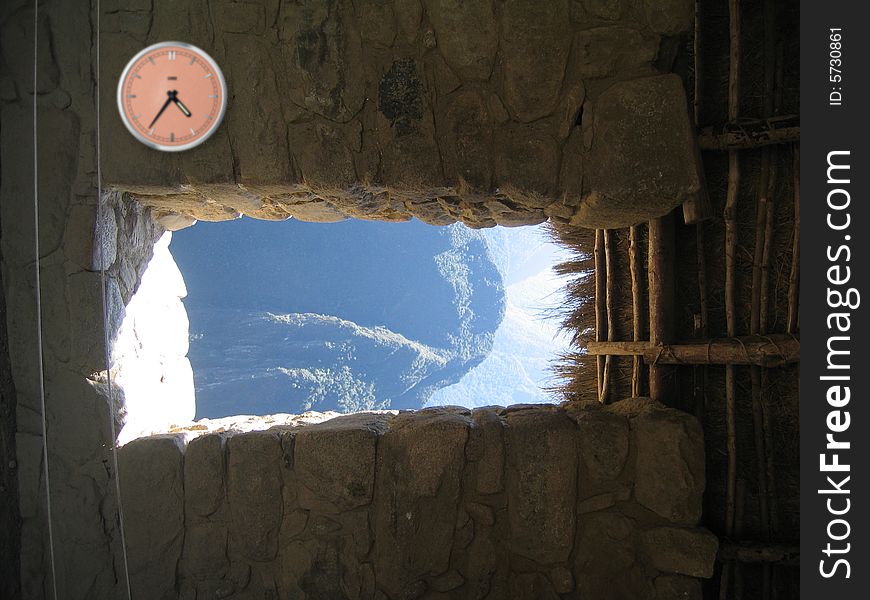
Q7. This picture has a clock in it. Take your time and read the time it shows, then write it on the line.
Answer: 4:36
